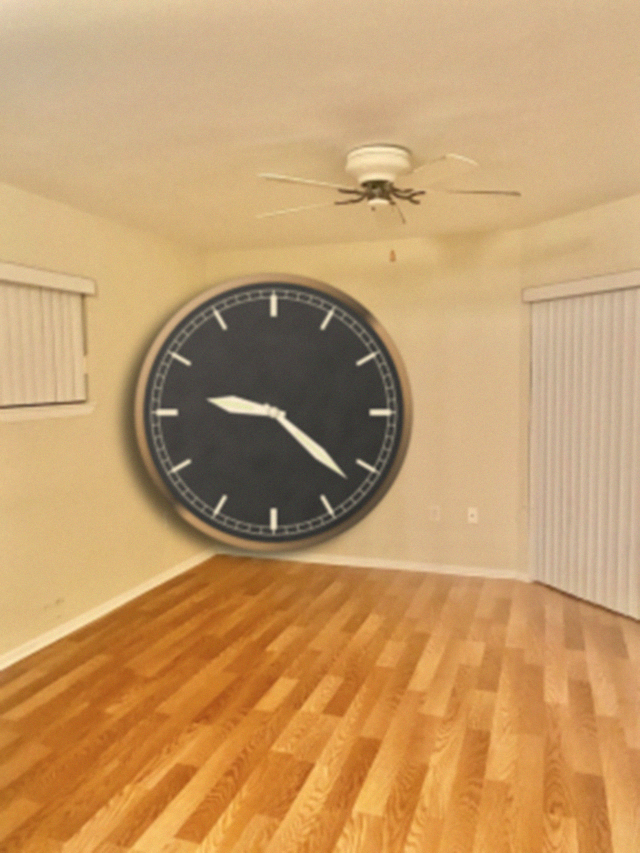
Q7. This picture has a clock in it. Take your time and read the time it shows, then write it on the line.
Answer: 9:22
